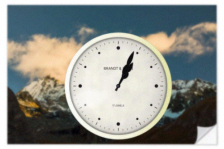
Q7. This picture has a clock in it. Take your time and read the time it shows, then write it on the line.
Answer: 1:04
